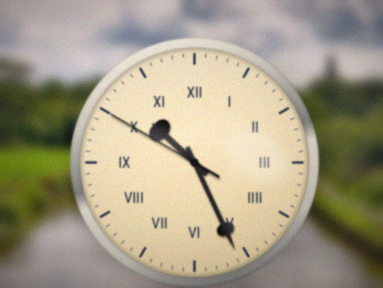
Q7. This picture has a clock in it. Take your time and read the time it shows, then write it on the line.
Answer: 10:25:50
